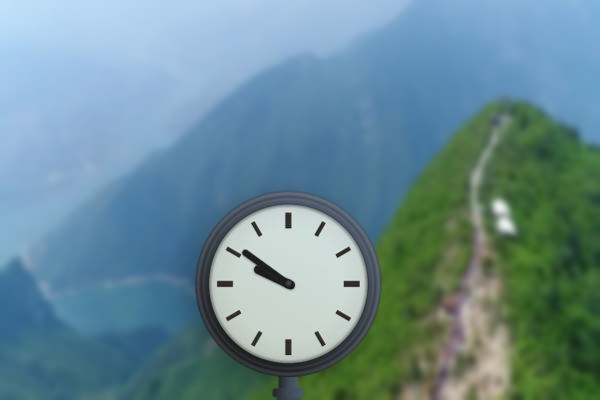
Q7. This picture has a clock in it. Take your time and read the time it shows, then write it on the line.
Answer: 9:51
